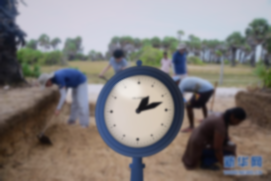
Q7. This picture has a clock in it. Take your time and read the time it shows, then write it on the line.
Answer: 1:12
